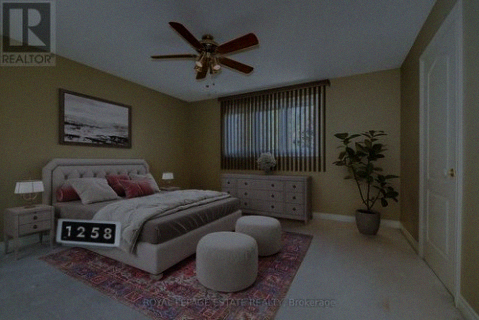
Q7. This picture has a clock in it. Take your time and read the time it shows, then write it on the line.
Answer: 12:58
